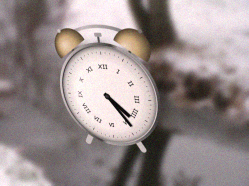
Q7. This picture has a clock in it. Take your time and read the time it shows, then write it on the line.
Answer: 4:24
